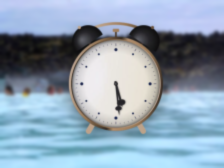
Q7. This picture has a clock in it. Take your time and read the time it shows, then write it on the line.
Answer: 5:29
